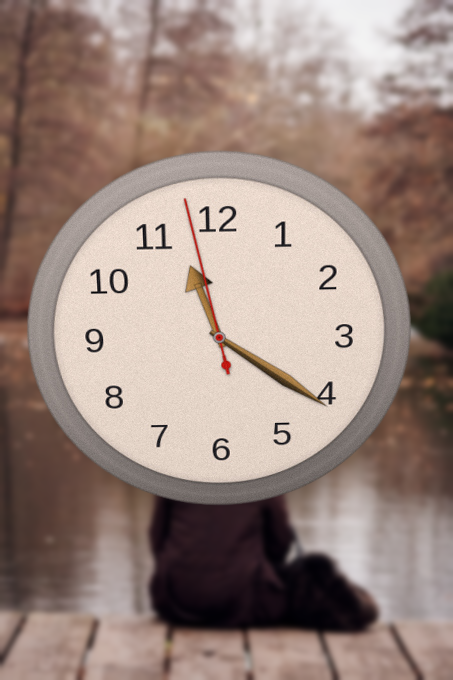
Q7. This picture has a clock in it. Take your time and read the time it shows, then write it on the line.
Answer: 11:20:58
